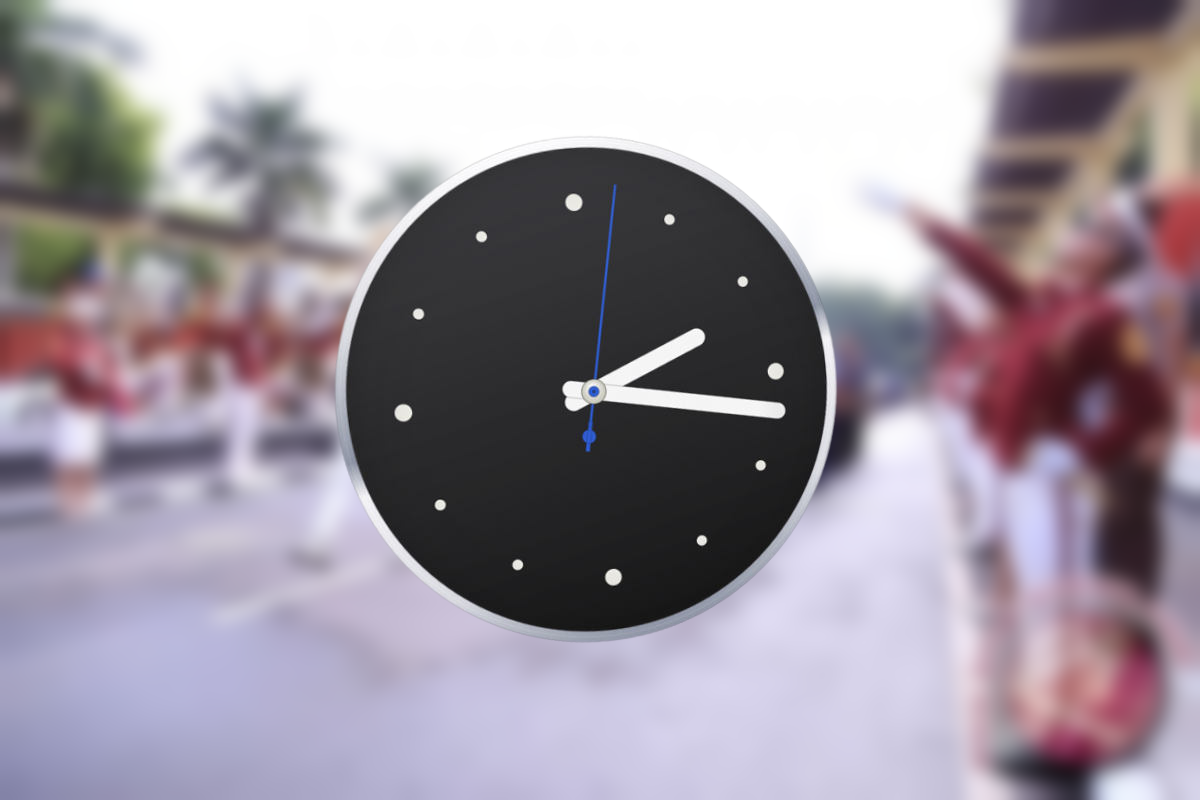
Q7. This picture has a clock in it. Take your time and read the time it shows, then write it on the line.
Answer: 2:17:02
